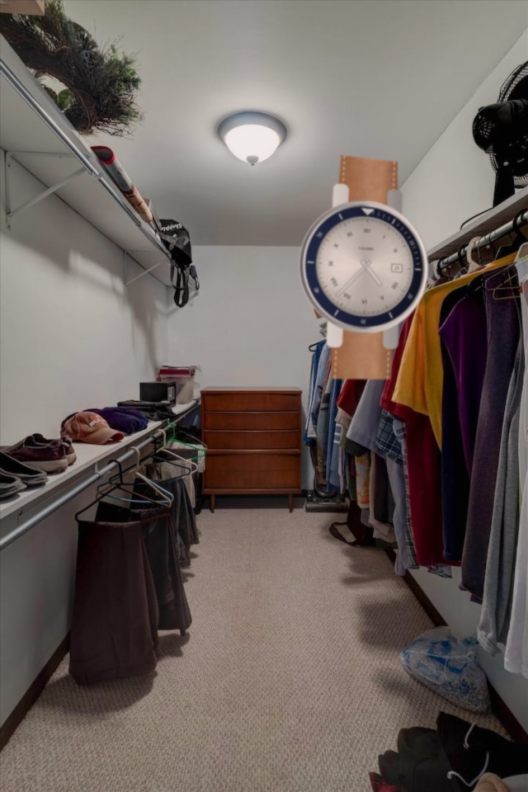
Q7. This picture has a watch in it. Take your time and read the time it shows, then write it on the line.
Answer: 4:37
